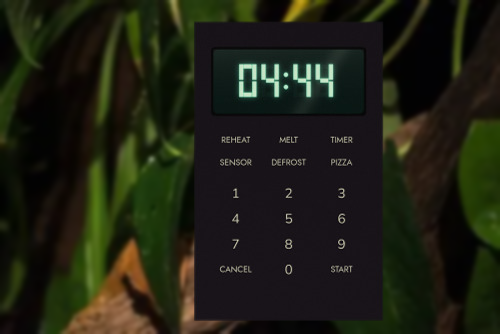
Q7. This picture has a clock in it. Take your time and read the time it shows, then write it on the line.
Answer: 4:44
